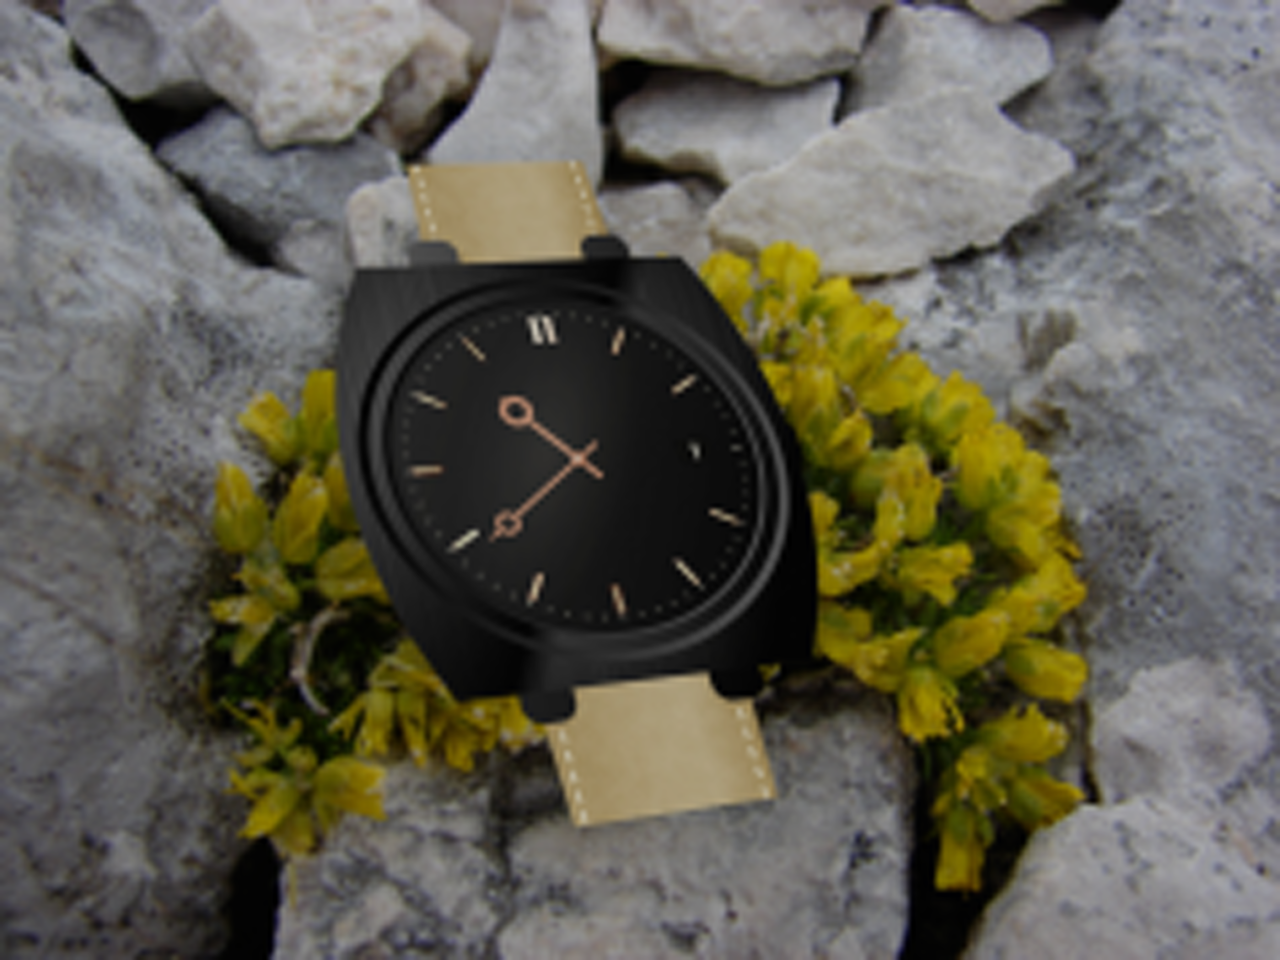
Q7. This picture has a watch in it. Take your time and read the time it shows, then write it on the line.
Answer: 10:39
